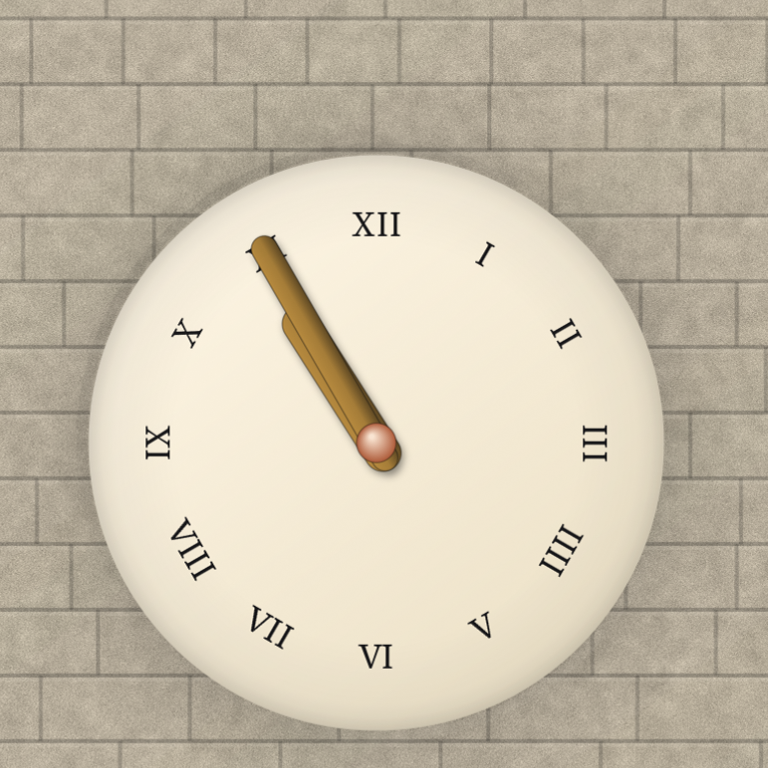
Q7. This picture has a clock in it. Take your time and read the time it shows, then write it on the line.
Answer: 10:55
